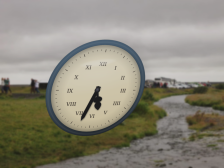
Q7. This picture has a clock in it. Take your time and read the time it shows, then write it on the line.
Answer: 5:33
